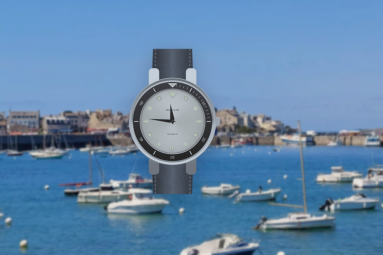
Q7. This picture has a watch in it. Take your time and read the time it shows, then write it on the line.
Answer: 11:46
